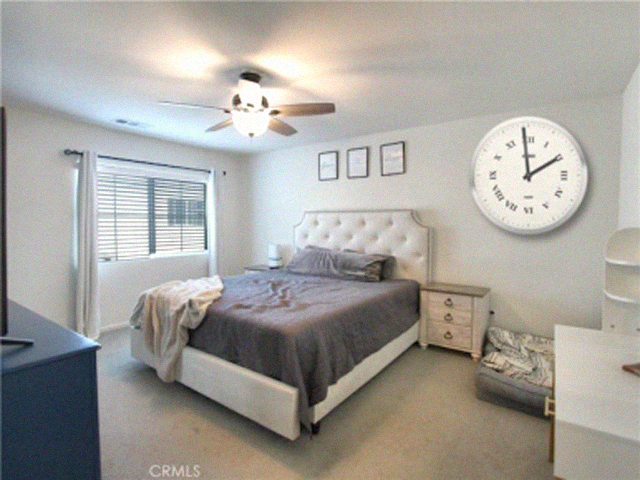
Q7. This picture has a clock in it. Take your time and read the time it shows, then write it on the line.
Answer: 1:59
